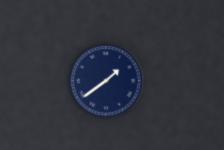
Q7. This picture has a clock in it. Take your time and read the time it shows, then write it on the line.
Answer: 1:39
